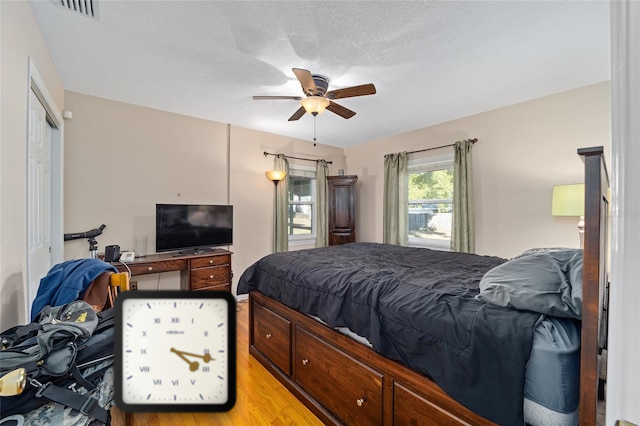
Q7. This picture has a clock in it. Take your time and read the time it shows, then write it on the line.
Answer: 4:17
